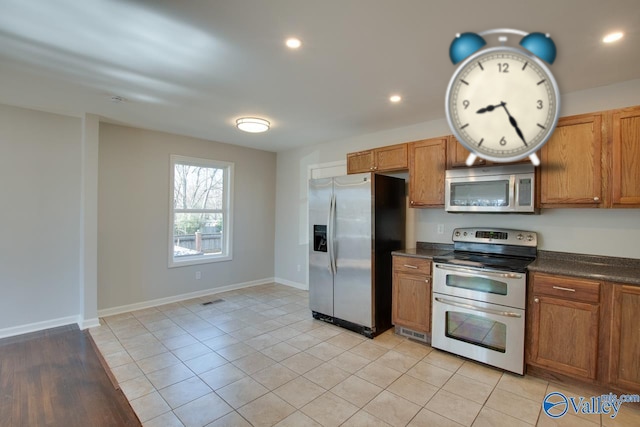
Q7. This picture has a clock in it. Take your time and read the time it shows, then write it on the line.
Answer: 8:25
